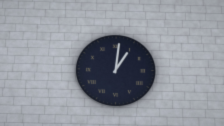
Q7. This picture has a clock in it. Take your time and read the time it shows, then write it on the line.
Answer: 1:01
